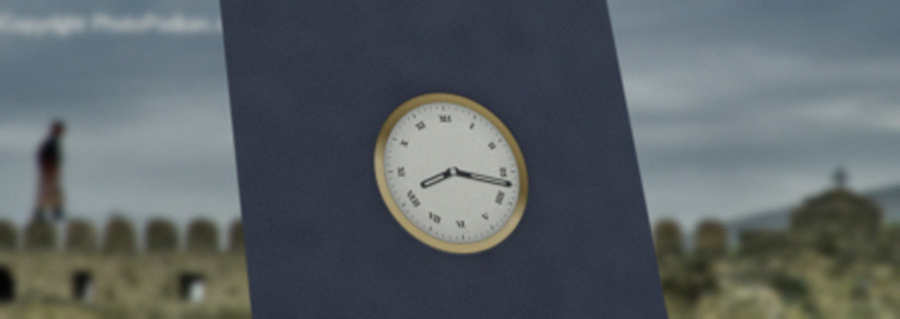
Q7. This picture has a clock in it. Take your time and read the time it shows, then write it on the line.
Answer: 8:17
